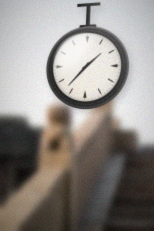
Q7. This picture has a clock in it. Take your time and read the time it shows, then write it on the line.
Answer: 1:37
